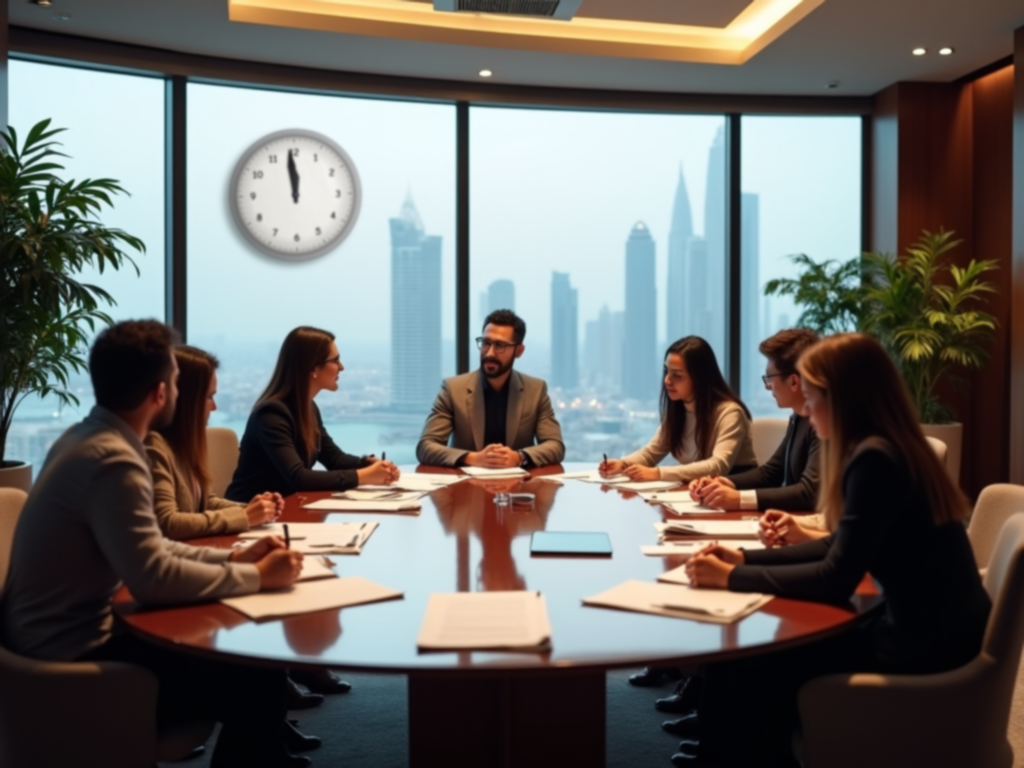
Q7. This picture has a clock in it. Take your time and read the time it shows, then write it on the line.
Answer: 11:59
